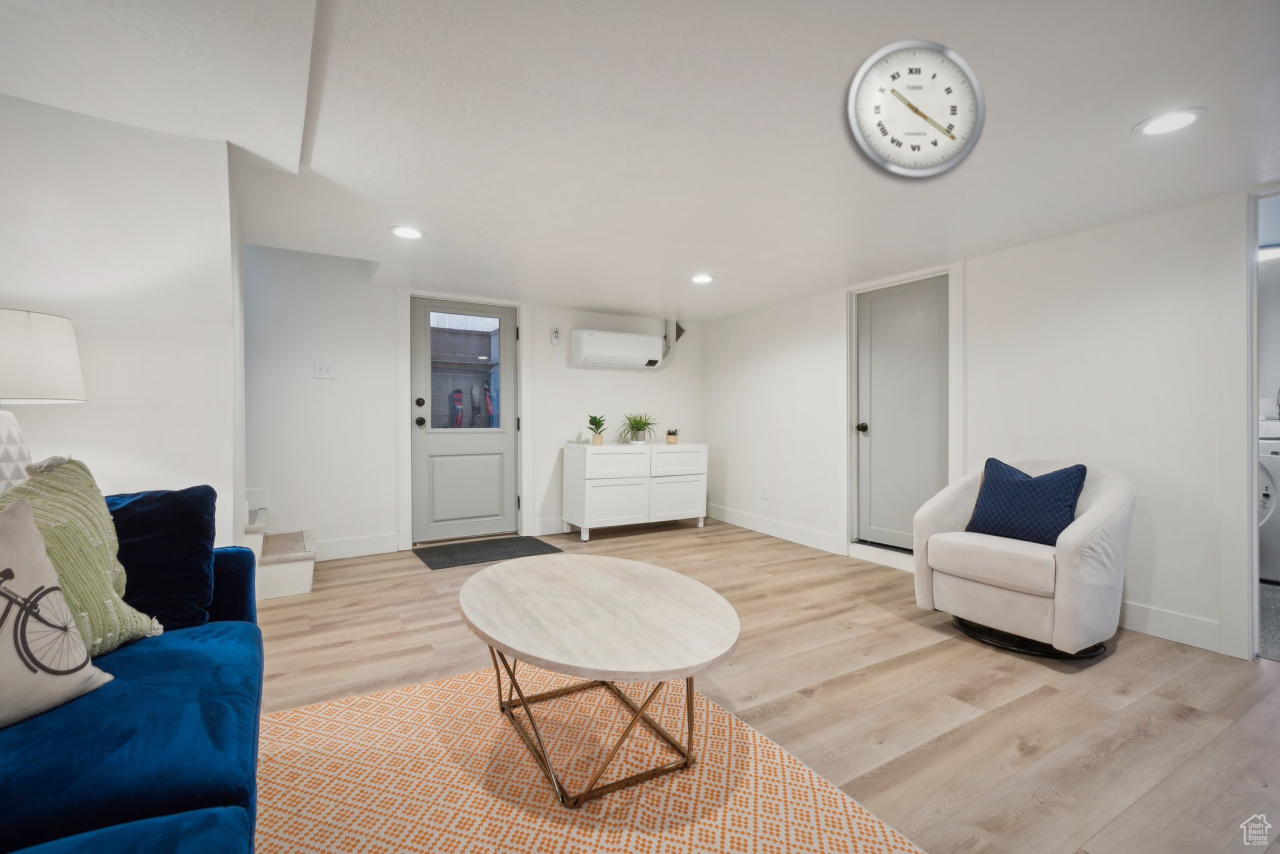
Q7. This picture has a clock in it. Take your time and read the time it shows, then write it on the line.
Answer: 10:21
